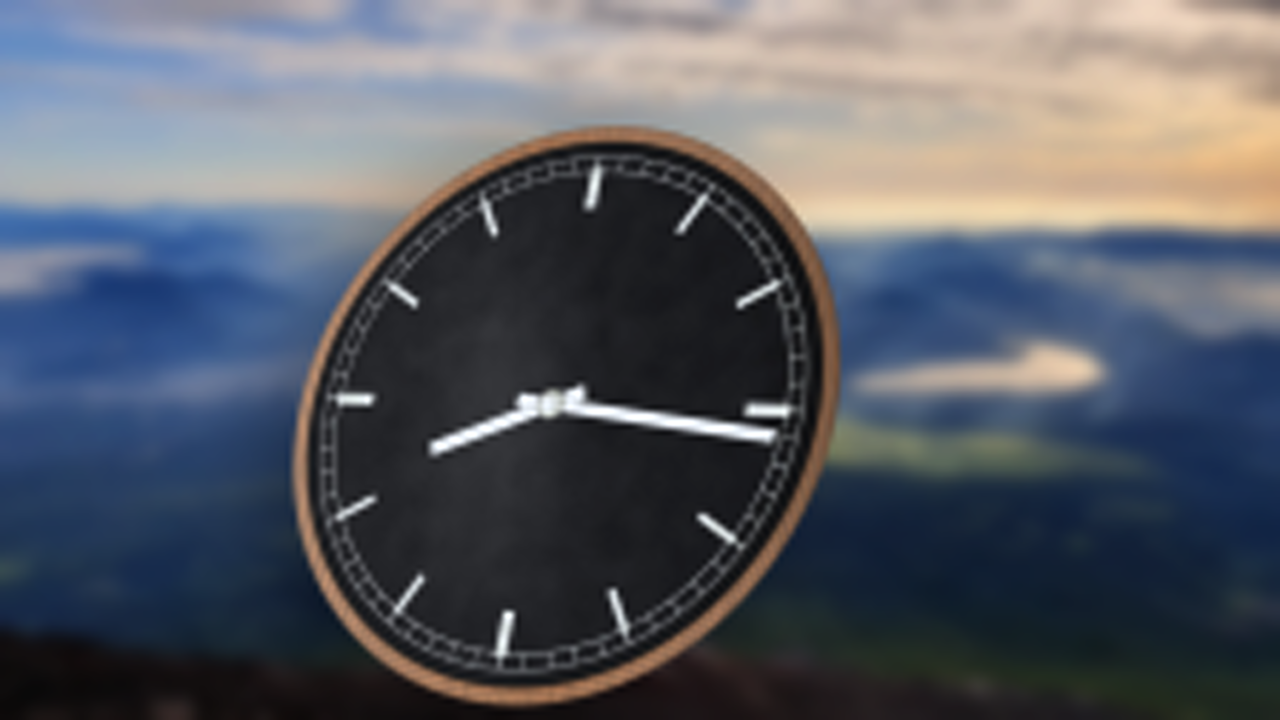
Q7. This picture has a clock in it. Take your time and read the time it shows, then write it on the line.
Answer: 8:16
